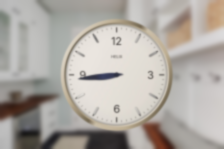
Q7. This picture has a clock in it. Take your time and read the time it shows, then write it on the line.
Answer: 8:44
